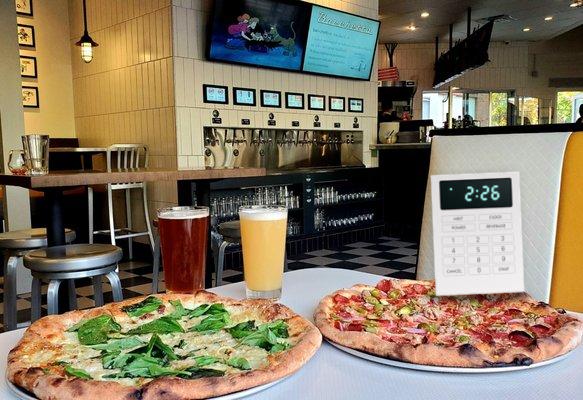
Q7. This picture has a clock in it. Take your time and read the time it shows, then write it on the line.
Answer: 2:26
